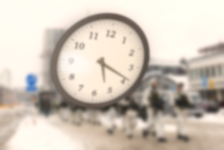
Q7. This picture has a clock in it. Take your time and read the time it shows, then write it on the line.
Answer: 5:19
